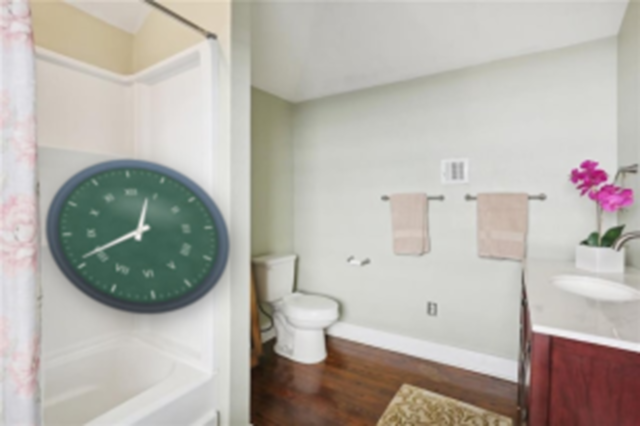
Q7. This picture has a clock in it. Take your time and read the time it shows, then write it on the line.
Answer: 12:41
